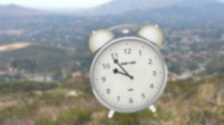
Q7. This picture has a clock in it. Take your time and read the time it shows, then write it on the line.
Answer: 9:54
